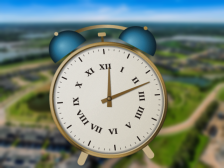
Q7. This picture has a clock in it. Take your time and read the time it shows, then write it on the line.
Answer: 12:12
